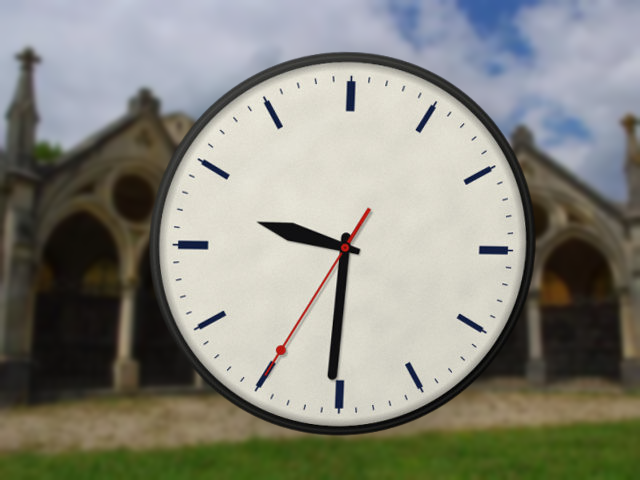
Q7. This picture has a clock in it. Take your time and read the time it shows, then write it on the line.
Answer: 9:30:35
